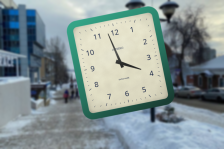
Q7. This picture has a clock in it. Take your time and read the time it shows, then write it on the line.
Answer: 3:58
